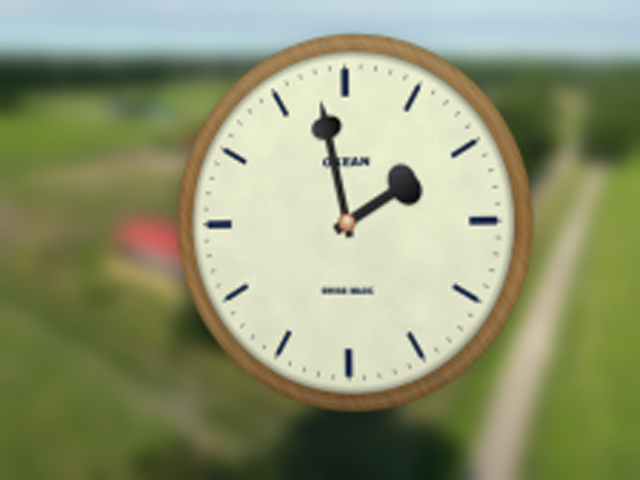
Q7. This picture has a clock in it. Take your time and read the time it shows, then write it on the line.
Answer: 1:58
